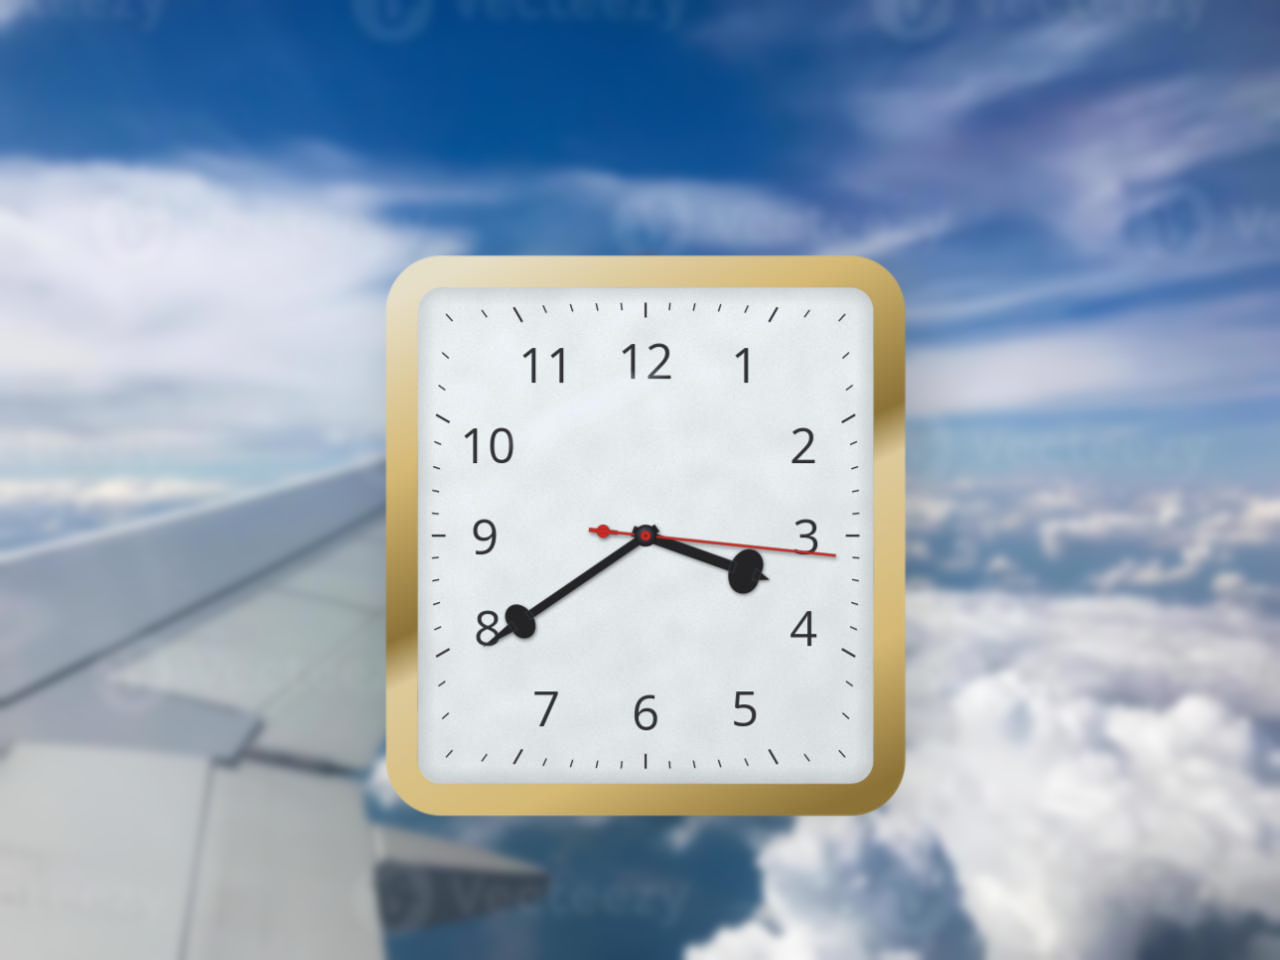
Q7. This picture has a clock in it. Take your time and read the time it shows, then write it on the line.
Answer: 3:39:16
